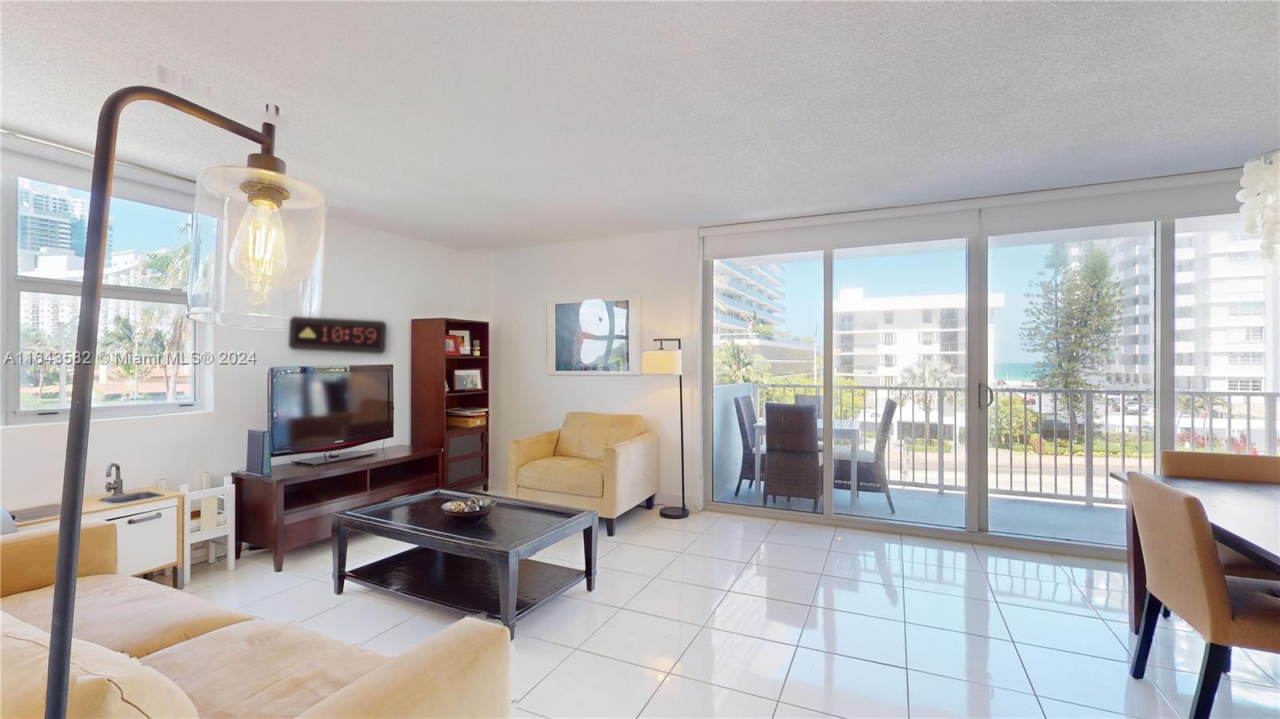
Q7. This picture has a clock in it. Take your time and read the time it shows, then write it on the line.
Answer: 10:59
